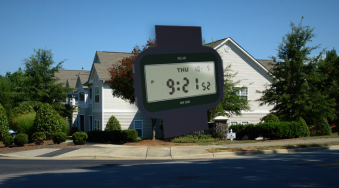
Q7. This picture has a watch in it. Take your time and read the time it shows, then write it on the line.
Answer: 9:21:52
